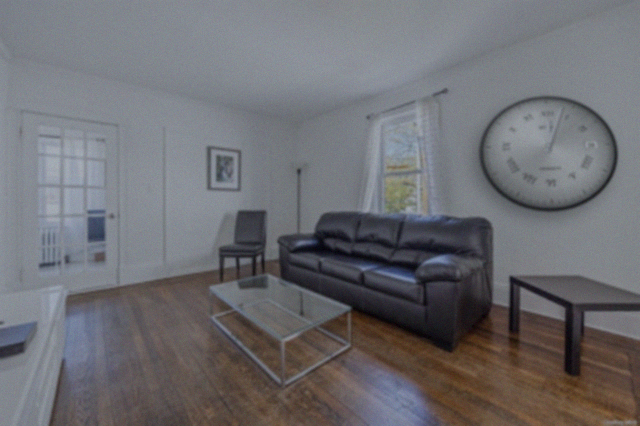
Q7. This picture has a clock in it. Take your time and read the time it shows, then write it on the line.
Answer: 12:03
